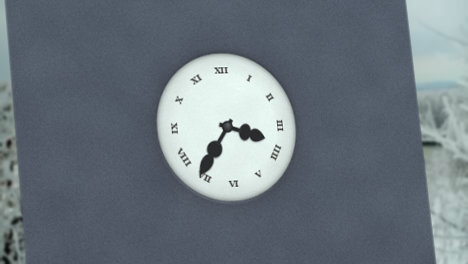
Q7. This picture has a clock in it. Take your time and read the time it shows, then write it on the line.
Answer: 3:36
